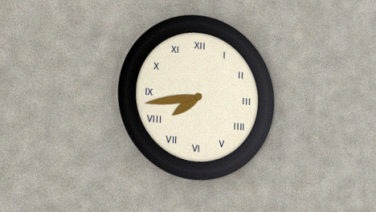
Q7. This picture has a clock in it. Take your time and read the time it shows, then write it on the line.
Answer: 7:43
